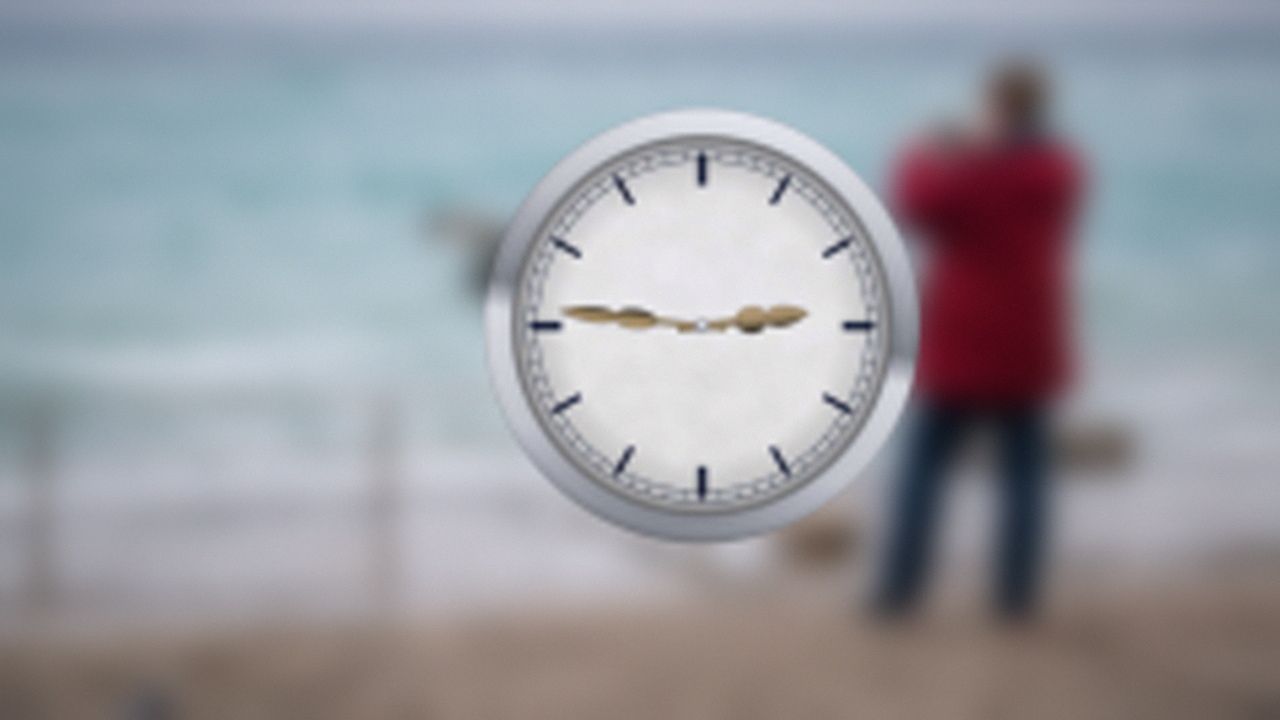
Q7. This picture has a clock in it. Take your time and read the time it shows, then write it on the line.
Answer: 2:46
